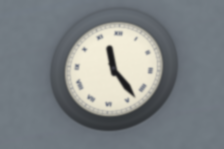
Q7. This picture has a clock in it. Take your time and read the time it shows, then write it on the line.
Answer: 11:23
